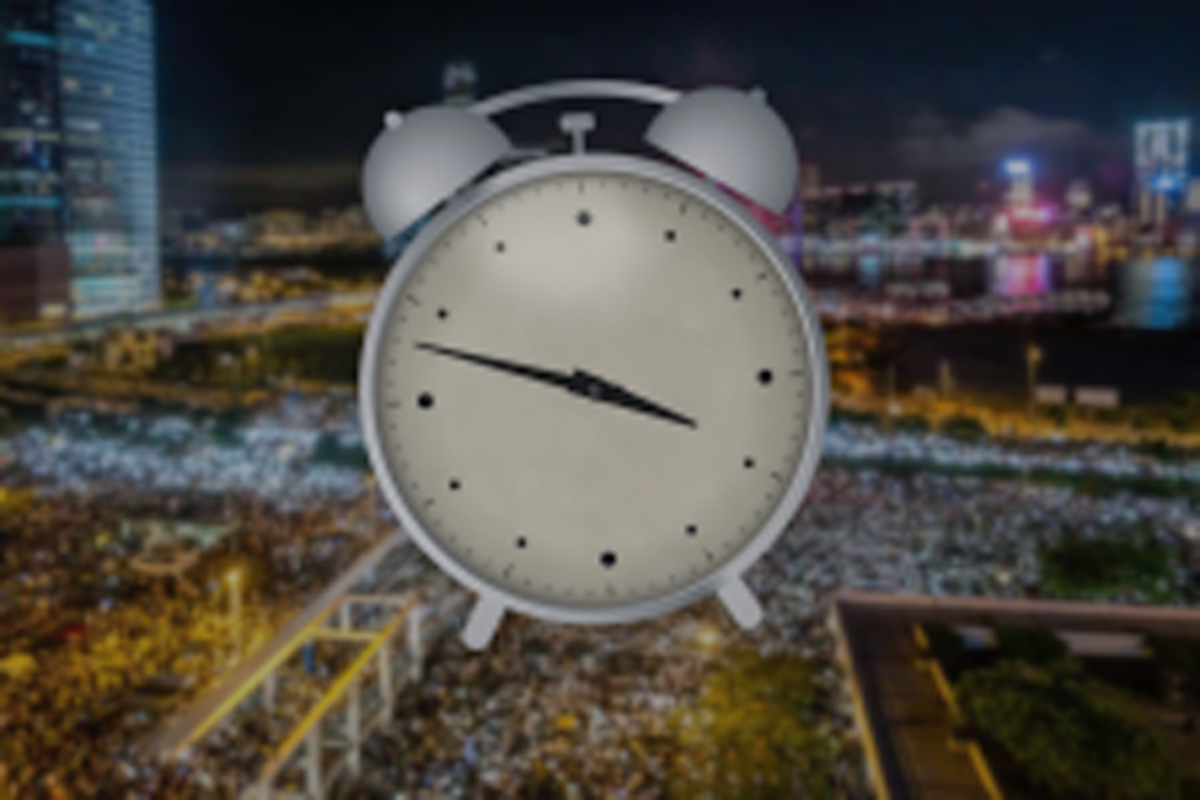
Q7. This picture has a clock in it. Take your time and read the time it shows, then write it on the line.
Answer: 3:48
